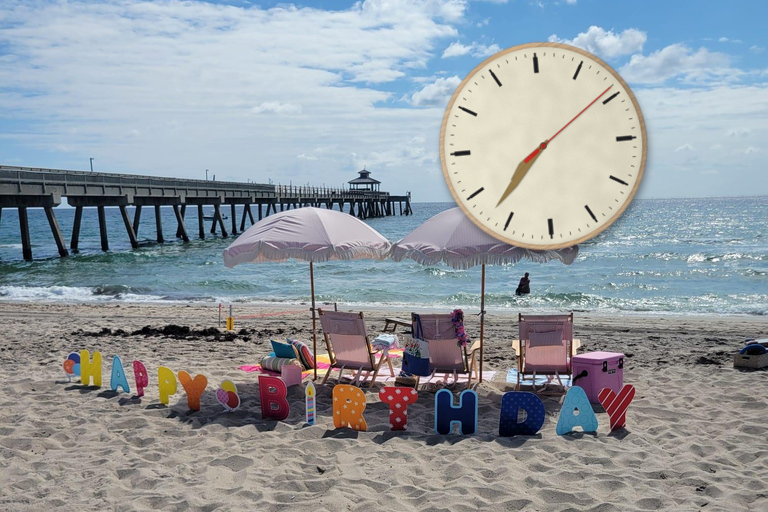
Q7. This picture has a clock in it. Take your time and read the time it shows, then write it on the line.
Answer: 7:37:09
